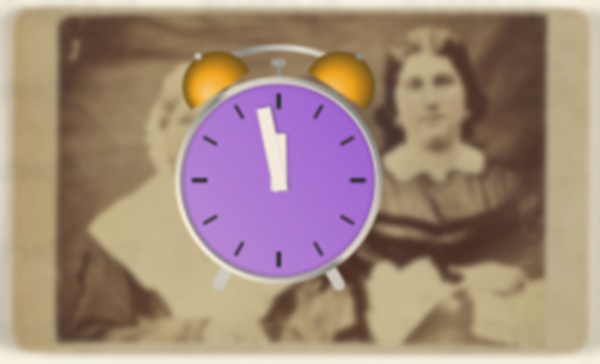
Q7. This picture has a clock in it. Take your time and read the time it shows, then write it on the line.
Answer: 11:58
